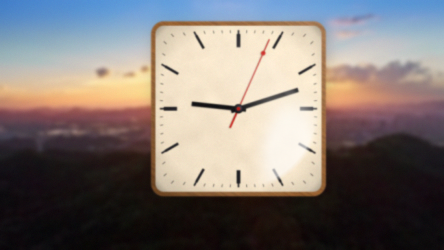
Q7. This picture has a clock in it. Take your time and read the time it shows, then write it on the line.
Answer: 9:12:04
